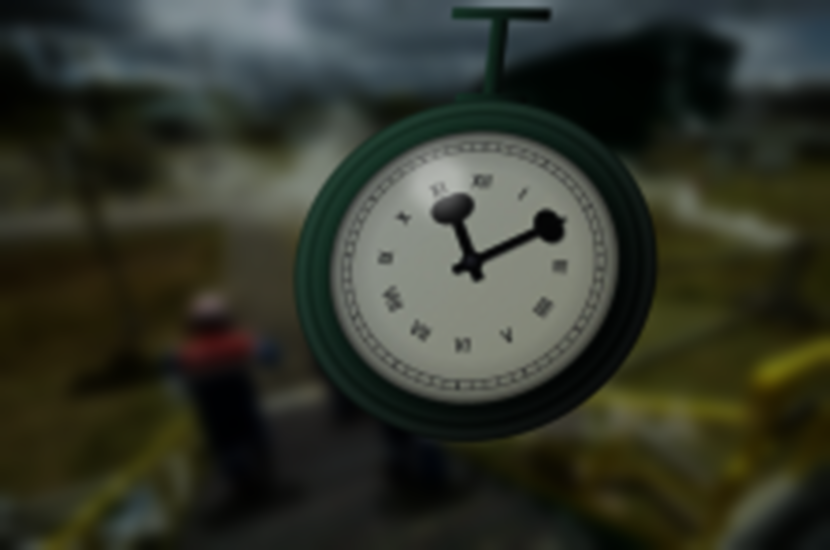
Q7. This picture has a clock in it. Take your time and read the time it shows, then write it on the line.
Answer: 11:10
